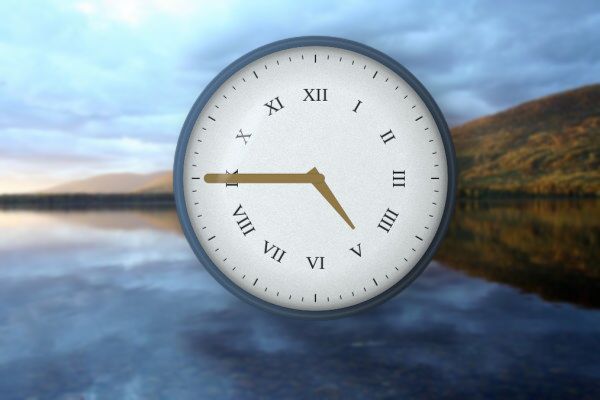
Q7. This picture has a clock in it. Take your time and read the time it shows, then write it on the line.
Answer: 4:45
